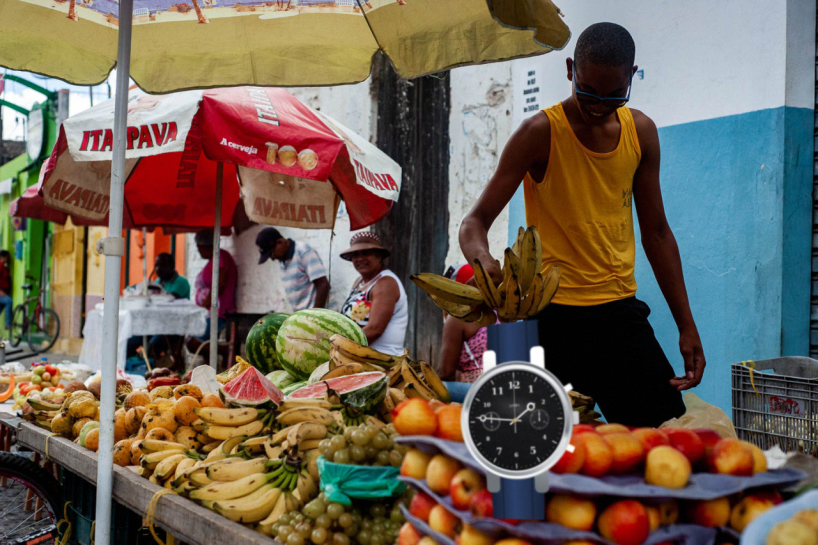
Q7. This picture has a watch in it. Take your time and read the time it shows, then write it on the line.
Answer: 1:46
